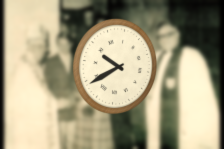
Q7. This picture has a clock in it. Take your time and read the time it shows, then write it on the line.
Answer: 10:44
